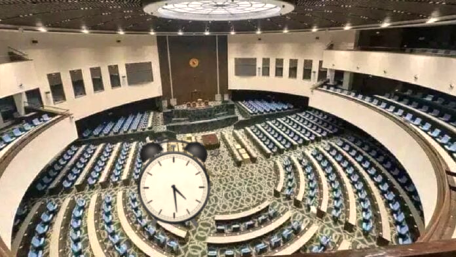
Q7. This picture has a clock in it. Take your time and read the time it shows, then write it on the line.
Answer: 4:29
